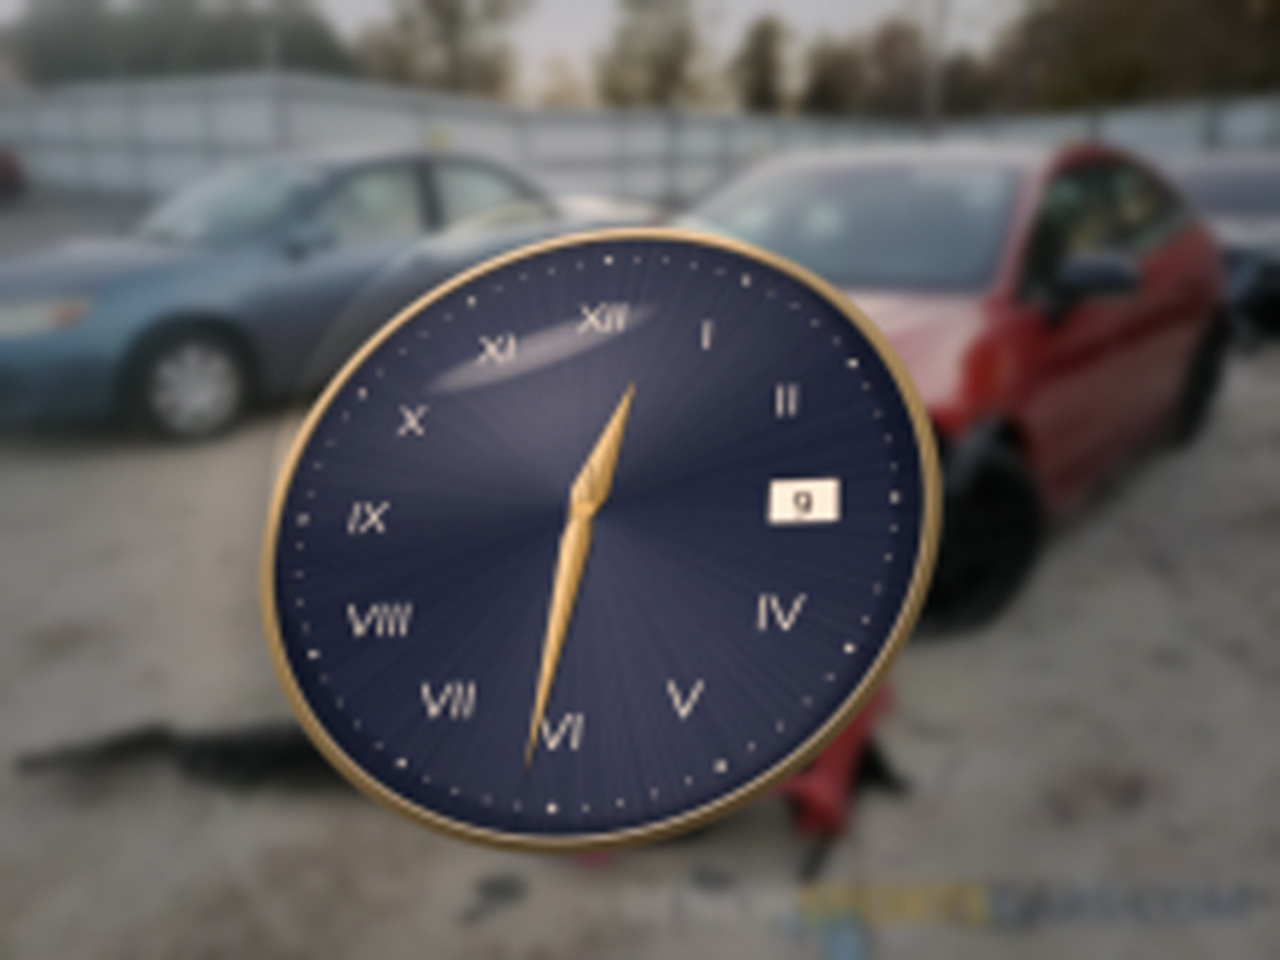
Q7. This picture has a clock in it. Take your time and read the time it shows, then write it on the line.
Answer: 12:31
